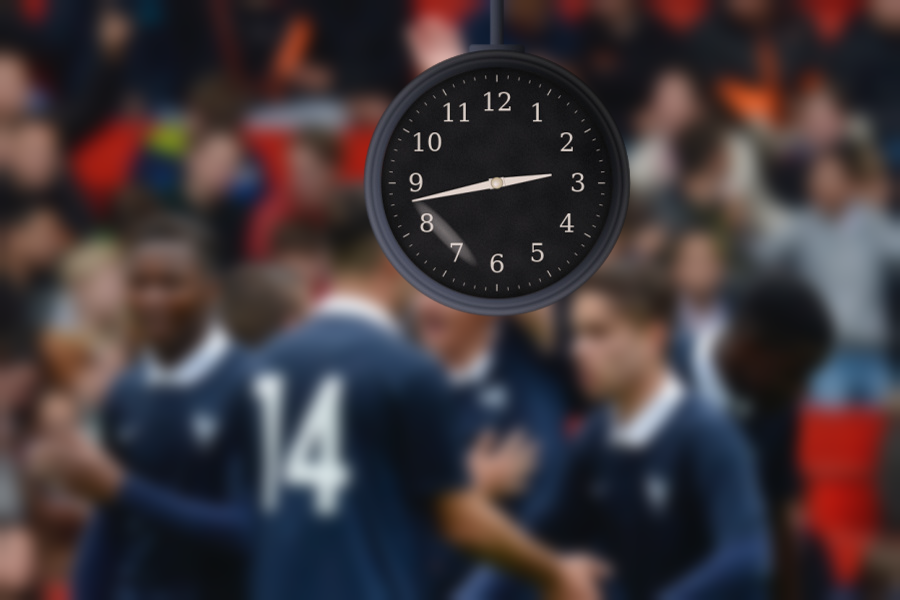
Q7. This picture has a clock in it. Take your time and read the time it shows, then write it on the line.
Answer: 2:43
